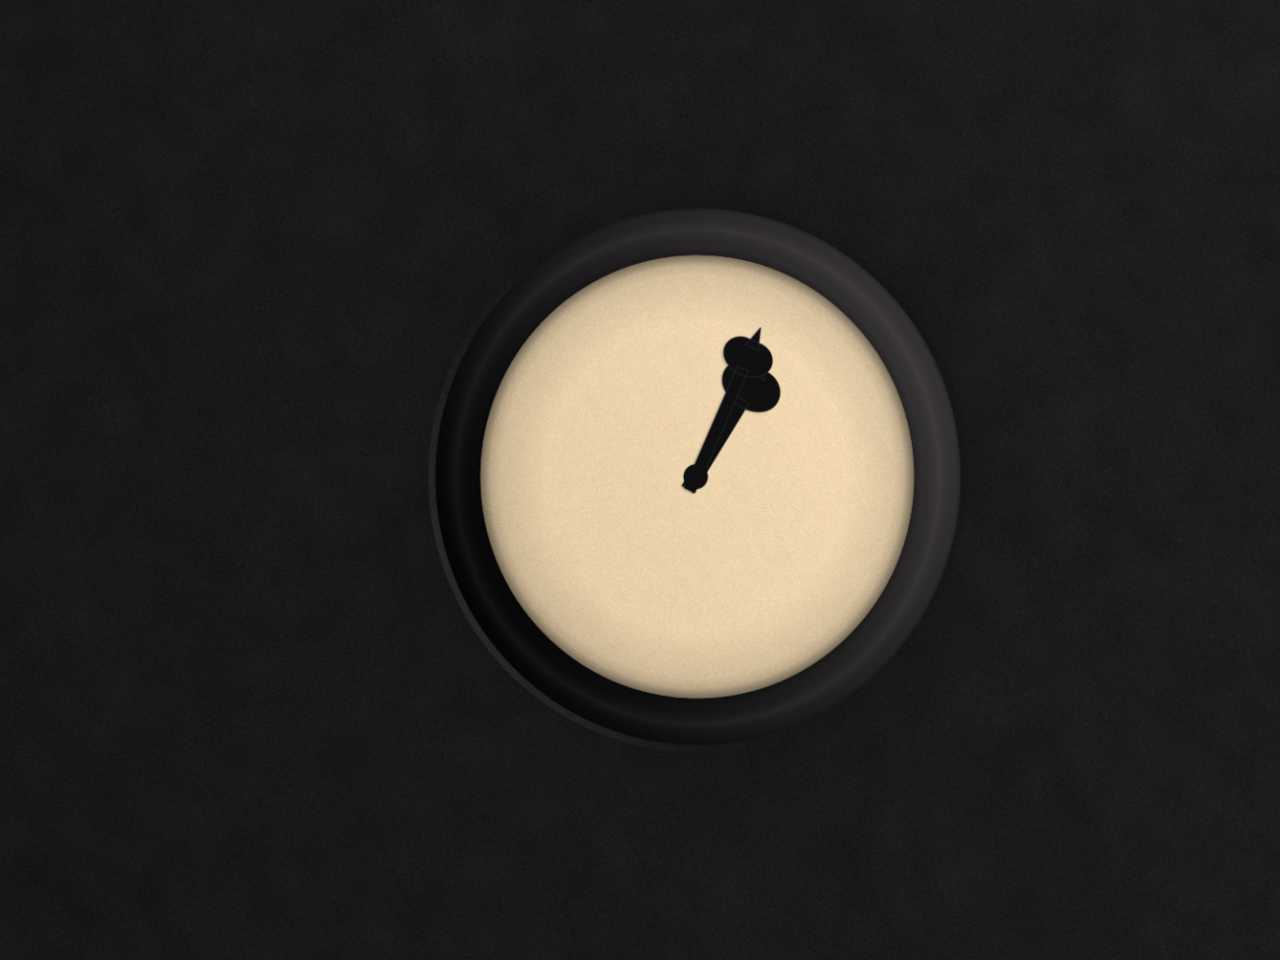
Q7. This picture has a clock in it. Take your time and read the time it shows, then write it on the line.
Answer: 1:04
